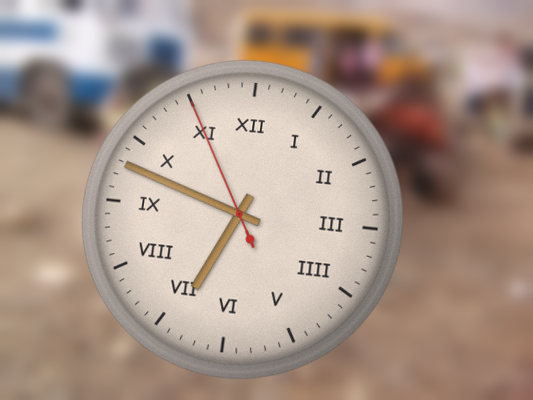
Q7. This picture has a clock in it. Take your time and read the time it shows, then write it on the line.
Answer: 6:47:55
